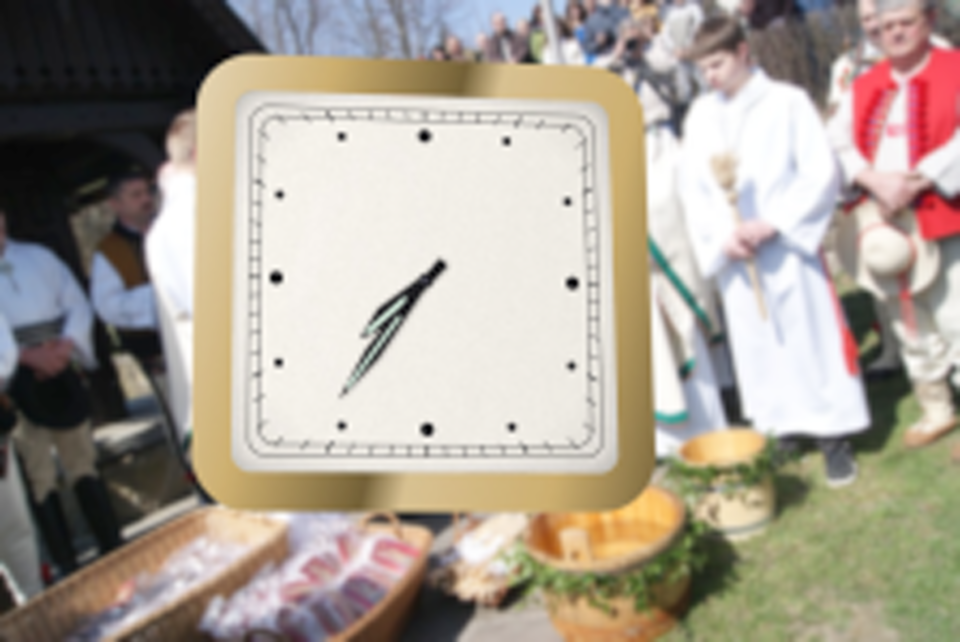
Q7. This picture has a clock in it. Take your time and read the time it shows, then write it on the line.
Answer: 7:36
